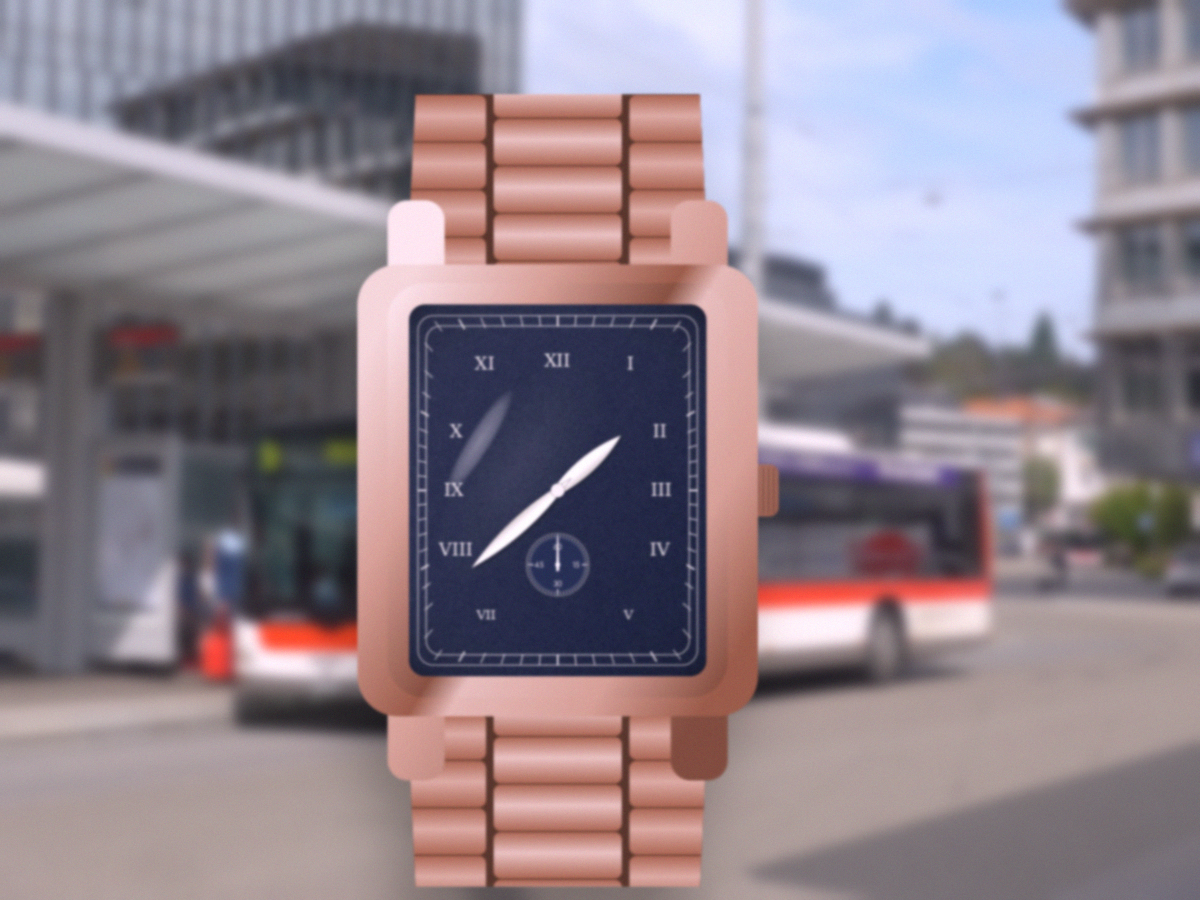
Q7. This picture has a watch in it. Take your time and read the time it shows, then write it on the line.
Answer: 1:38
